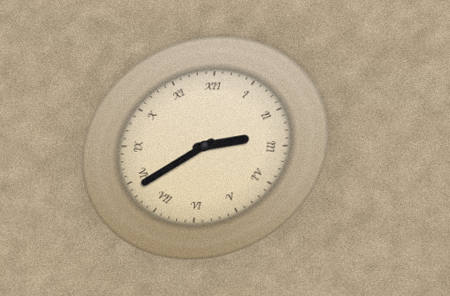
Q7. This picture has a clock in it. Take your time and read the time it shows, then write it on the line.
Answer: 2:39
